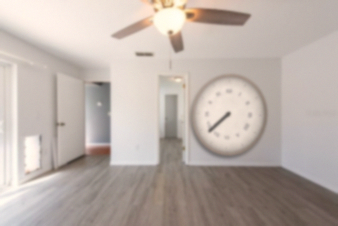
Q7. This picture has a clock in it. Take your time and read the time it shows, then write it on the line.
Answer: 7:38
